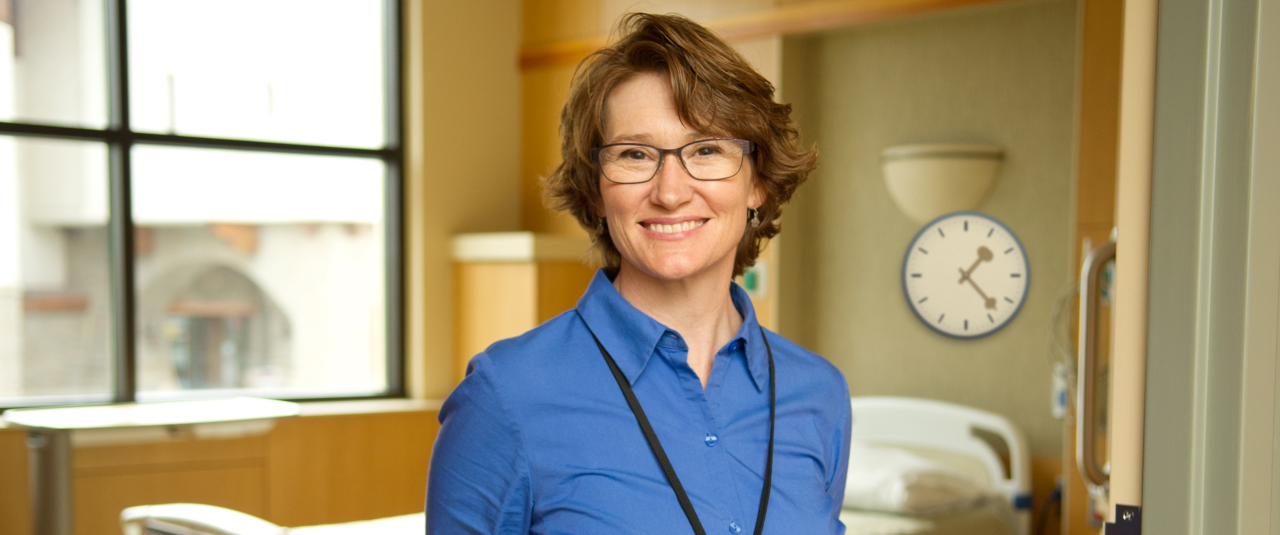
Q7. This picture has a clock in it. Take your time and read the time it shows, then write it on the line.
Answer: 1:23
